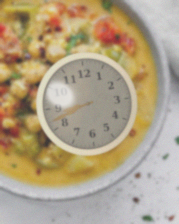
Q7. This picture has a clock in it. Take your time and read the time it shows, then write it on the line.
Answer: 8:42
